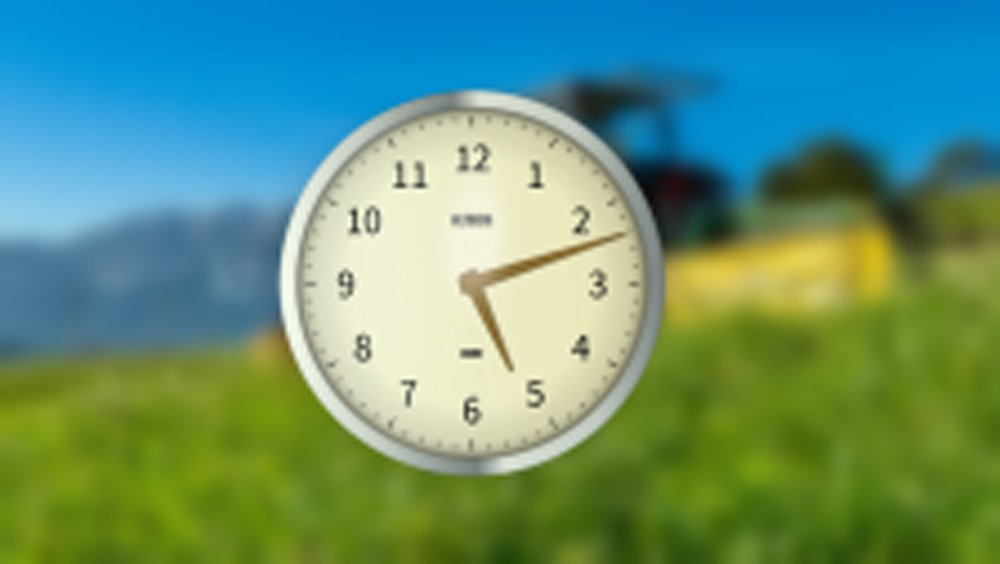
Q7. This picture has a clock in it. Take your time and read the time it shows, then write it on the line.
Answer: 5:12
